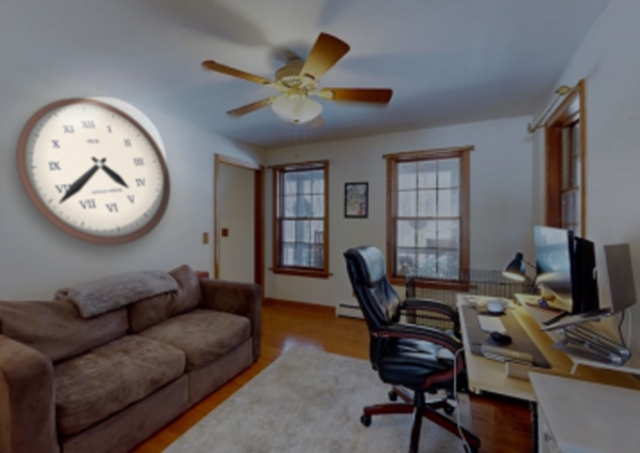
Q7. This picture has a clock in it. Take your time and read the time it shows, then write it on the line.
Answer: 4:39
